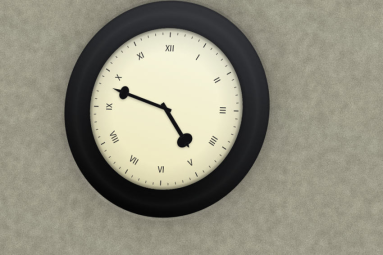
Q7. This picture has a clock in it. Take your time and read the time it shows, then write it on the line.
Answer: 4:48
